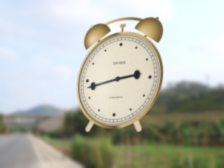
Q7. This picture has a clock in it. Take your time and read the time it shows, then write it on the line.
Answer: 2:43
